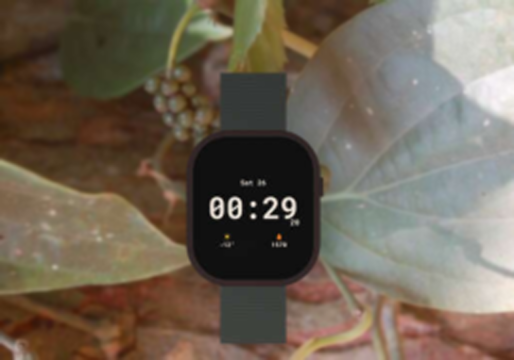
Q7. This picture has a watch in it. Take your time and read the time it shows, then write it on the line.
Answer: 0:29
